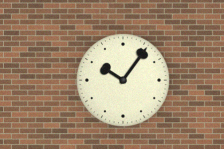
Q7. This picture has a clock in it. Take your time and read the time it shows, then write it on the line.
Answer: 10:06
